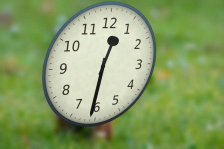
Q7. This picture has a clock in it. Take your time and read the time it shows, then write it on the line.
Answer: 12:31
